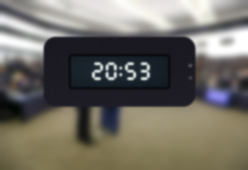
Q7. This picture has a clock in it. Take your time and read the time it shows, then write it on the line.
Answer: 20:53
